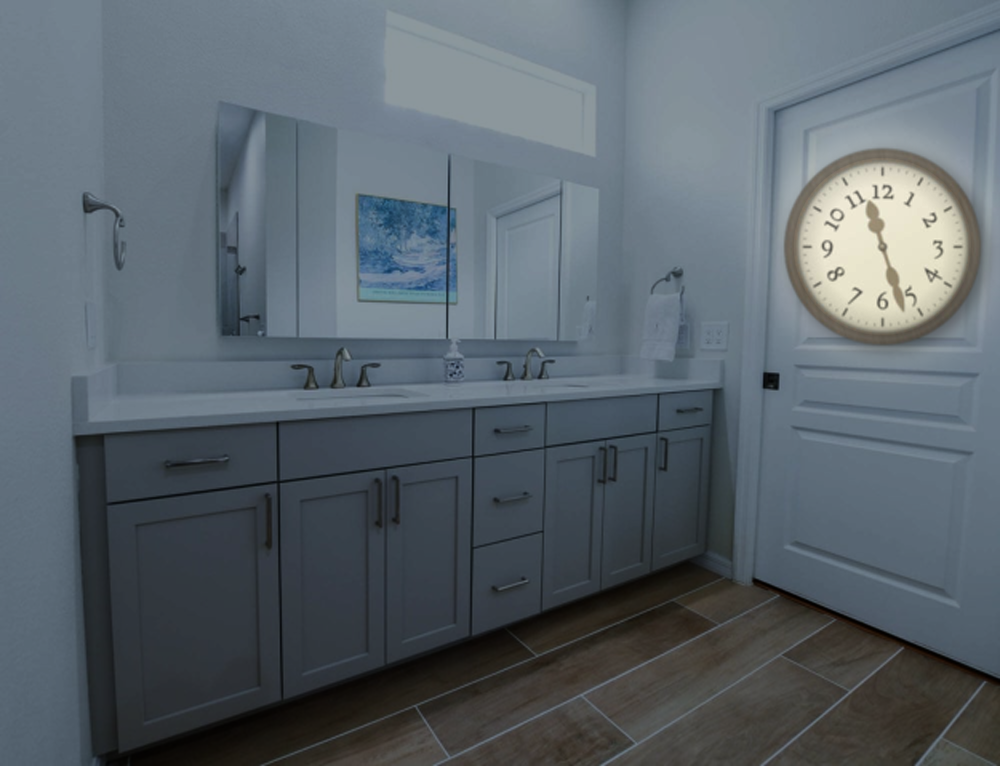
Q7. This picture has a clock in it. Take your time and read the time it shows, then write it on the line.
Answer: 11:27
